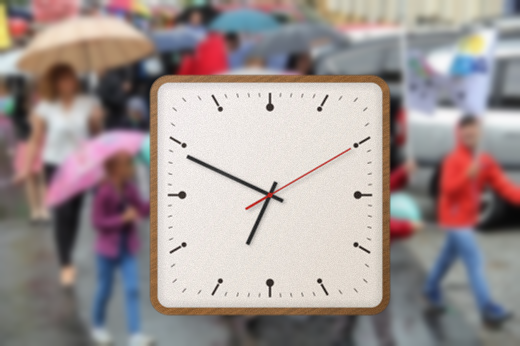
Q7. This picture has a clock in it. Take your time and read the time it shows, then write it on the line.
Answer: 6:49:10
